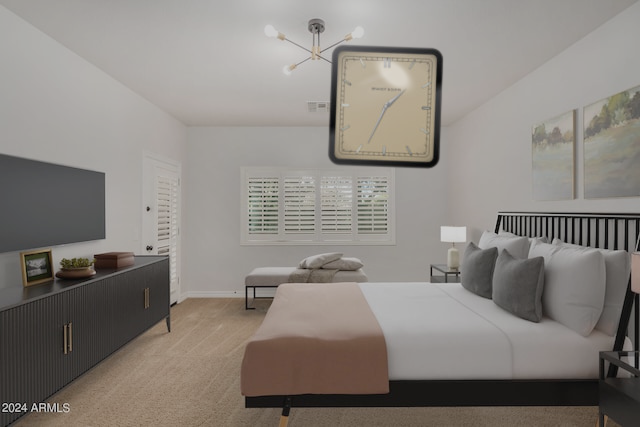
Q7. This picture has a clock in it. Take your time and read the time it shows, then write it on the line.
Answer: 1:34
